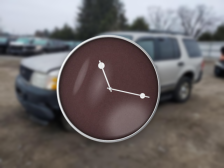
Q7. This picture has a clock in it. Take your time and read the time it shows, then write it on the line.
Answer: 11:17
